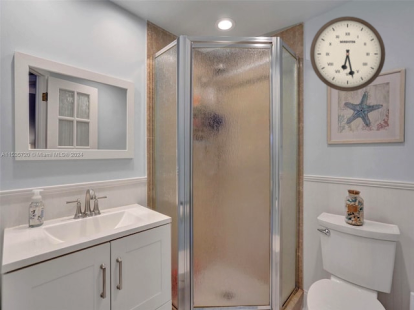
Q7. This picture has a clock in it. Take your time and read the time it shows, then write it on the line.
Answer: 6:28
